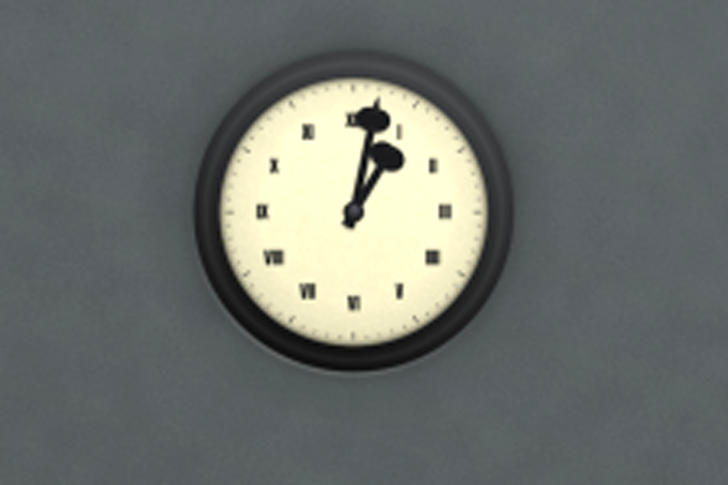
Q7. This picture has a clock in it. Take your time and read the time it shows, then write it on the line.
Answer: 1:02
